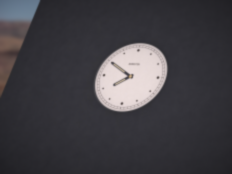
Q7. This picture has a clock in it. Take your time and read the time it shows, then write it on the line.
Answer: 7:50
